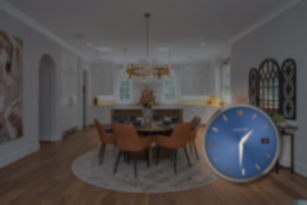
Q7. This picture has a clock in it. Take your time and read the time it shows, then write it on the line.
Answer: 1:31
